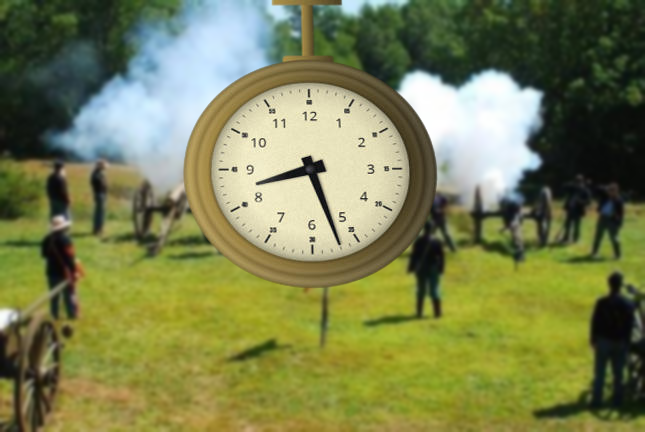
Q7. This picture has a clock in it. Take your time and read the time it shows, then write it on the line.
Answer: 8:27
